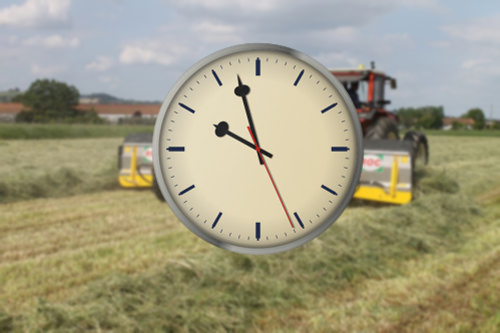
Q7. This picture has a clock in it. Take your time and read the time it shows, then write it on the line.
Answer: 9:57:26
